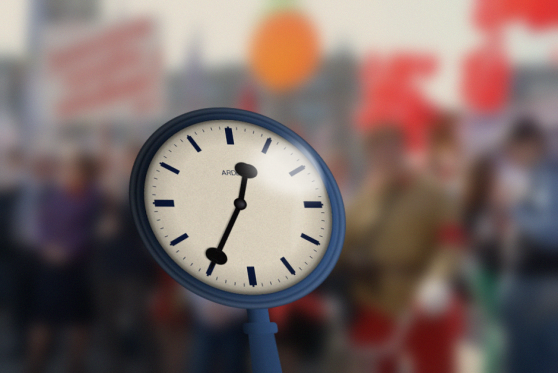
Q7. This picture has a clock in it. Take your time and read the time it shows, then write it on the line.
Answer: 12:35
